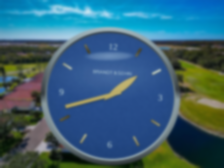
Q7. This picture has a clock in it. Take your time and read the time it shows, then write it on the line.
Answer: 1:42
